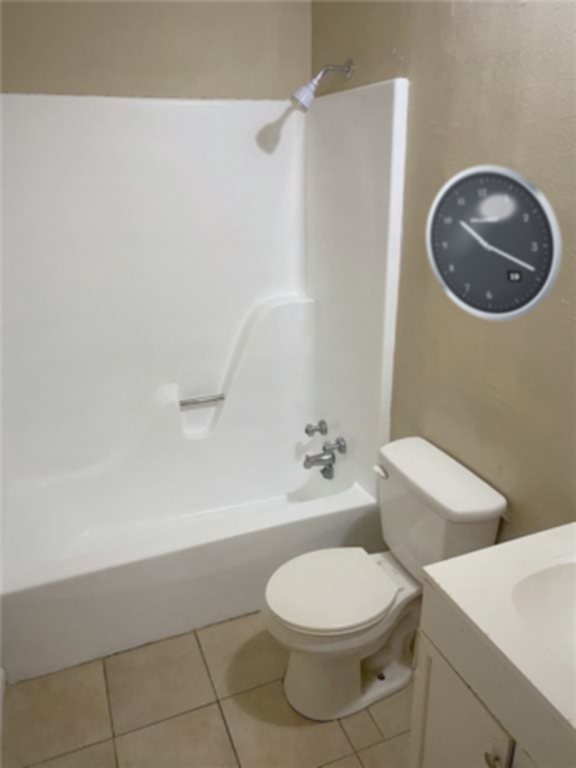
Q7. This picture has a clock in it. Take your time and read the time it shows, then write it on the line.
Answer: 10:19
